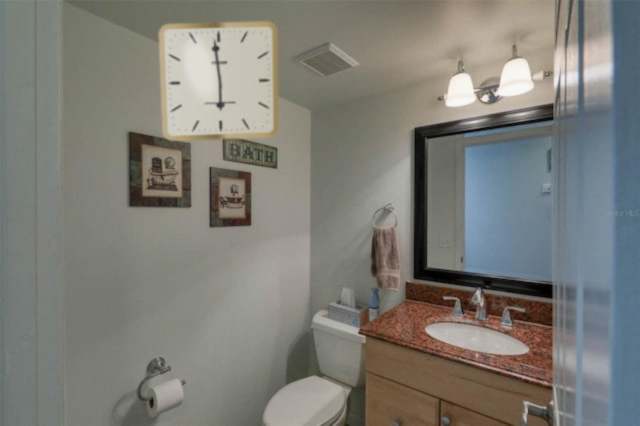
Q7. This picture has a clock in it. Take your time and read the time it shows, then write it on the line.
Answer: 5:59
